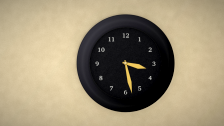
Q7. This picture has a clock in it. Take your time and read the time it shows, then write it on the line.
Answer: 3:28
